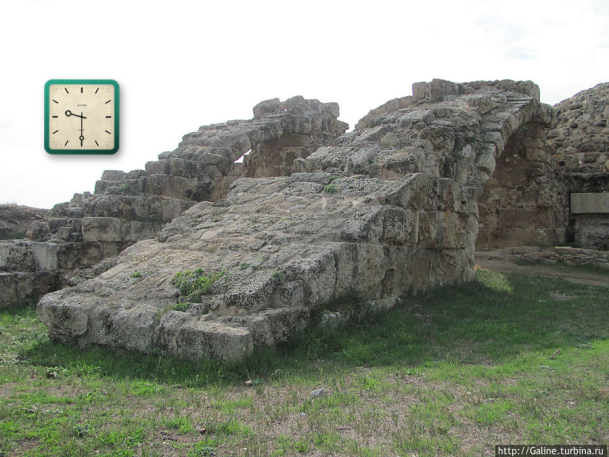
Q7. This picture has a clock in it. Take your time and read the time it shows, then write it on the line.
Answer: 9:30
